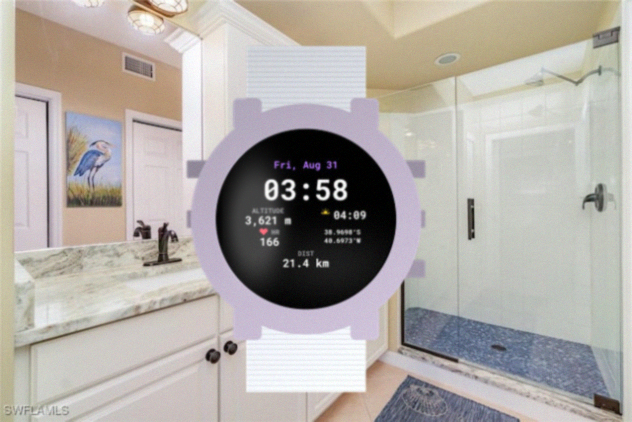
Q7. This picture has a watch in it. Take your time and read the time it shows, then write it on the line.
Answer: 3:58
